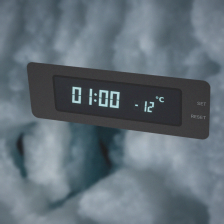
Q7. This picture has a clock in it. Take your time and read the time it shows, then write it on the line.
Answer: 1:00
